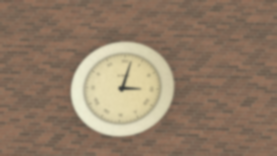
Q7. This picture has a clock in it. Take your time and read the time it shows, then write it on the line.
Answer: 3:02
